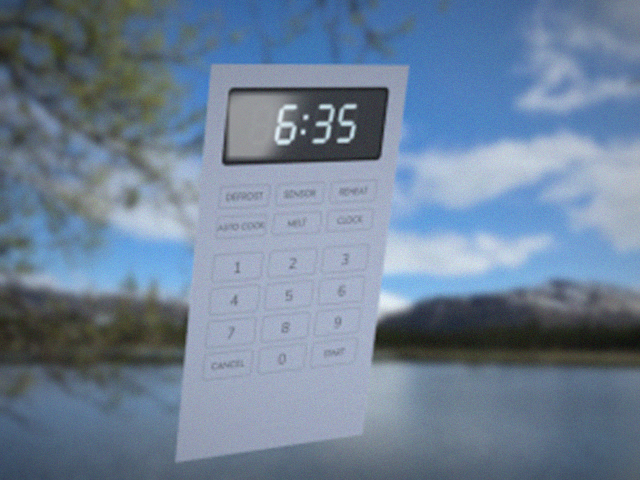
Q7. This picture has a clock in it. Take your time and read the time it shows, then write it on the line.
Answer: 6:35
